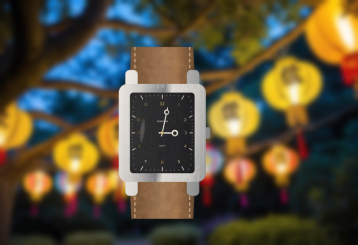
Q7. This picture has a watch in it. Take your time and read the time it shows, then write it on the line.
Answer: 3:02
